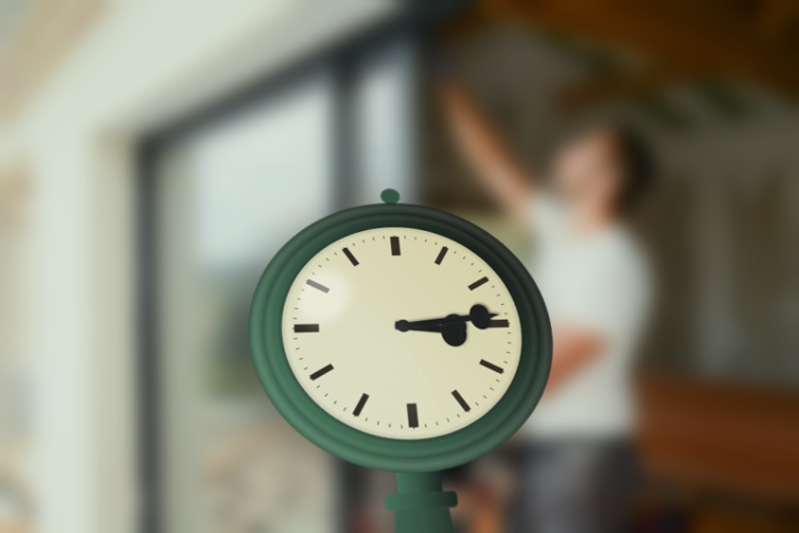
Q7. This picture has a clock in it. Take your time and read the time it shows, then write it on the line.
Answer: 3:14
